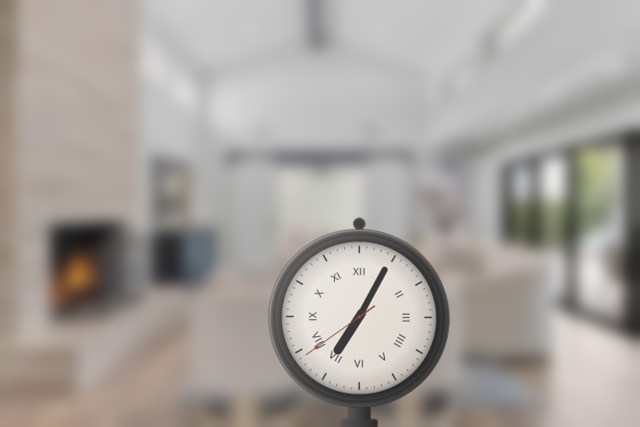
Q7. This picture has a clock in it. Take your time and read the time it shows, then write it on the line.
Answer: 7:04:39
